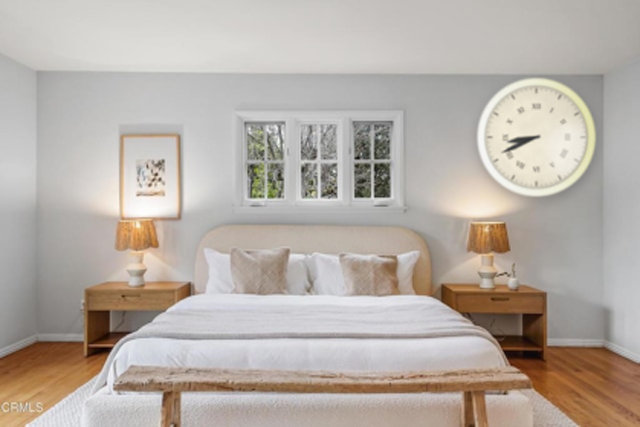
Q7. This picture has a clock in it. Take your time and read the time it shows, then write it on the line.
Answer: 8:41
